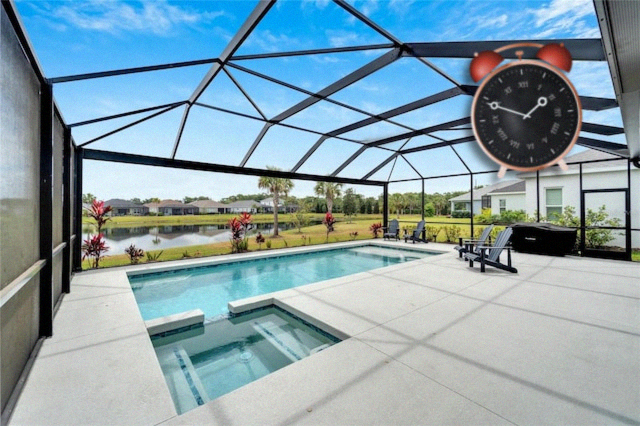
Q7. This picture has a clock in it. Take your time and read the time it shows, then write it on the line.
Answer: 1:49
